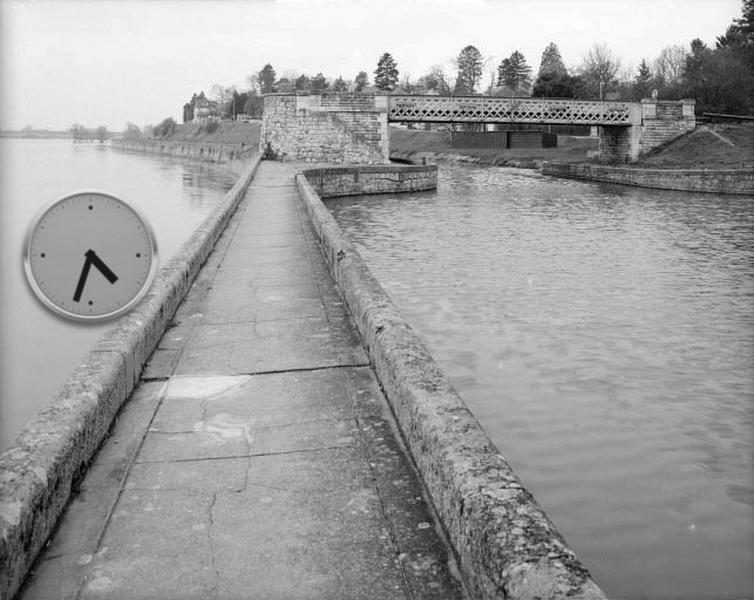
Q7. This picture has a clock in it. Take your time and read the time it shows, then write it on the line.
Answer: 4:33
